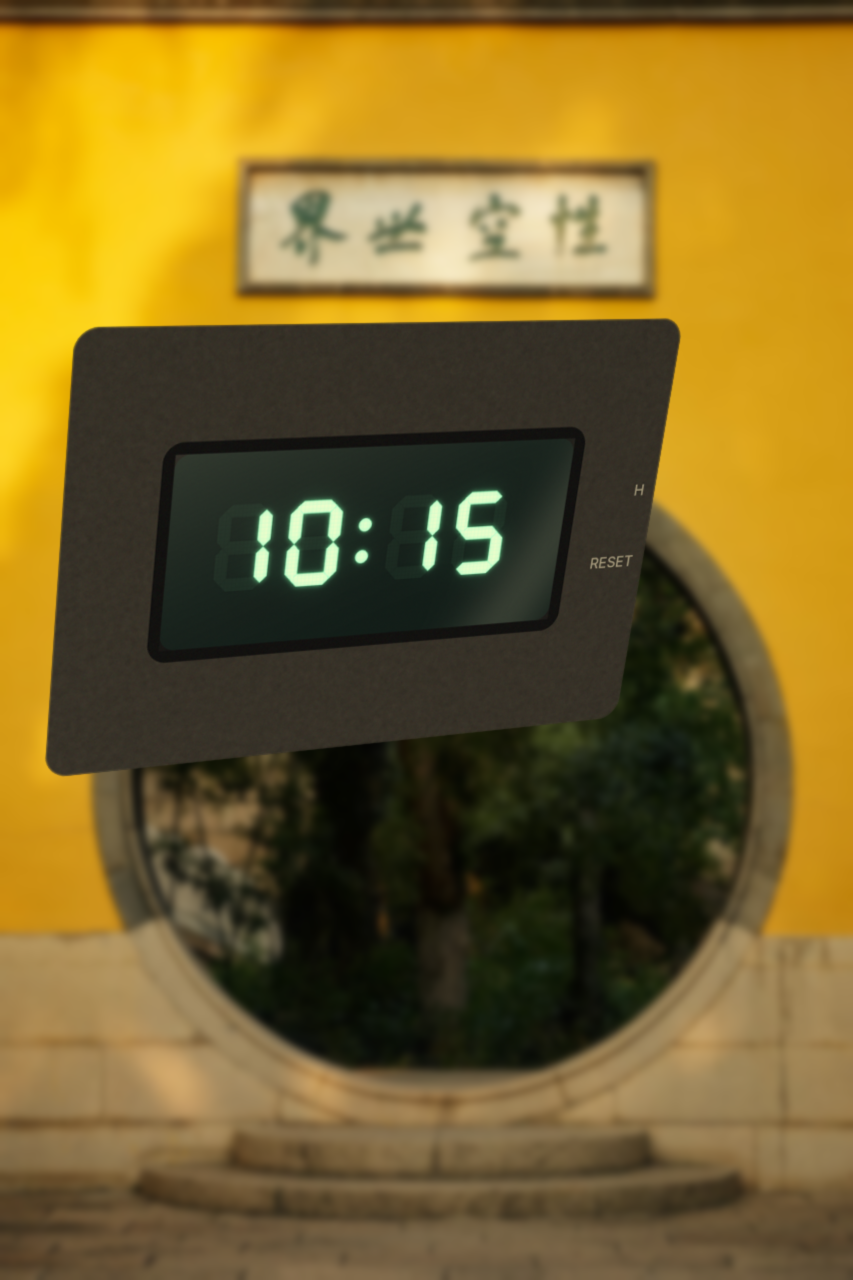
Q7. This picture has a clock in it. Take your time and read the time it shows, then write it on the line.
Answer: 10:15
